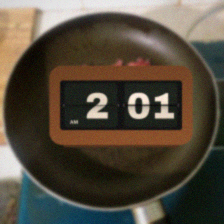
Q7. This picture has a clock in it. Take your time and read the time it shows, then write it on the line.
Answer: 2:01
